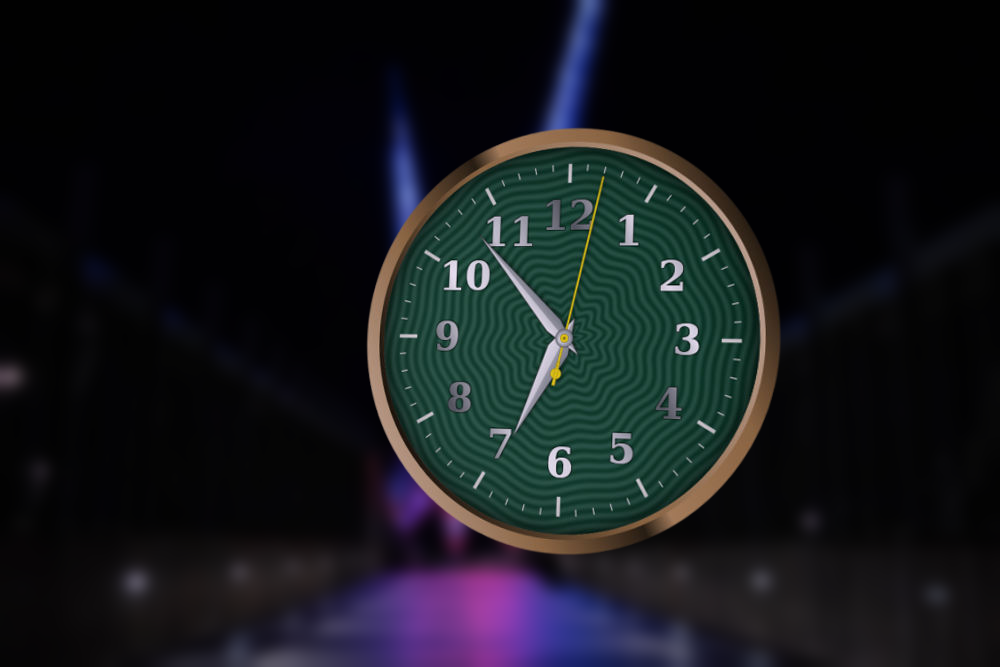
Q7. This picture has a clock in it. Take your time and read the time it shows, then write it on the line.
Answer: 6:53:02
